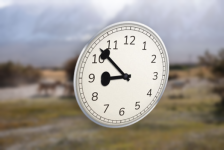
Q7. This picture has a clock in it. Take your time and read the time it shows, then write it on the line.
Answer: 8:52
